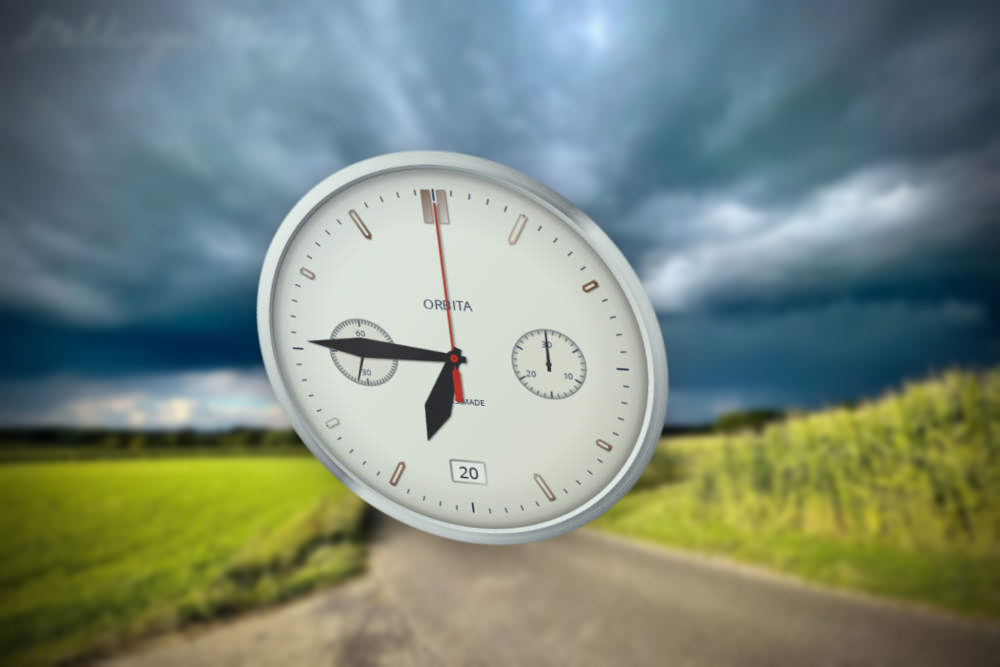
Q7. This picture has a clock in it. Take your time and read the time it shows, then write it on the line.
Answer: 6:45:33
